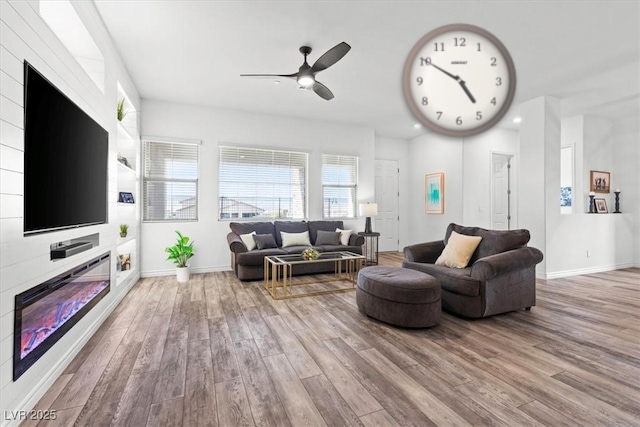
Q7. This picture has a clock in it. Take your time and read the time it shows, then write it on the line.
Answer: 4:50
